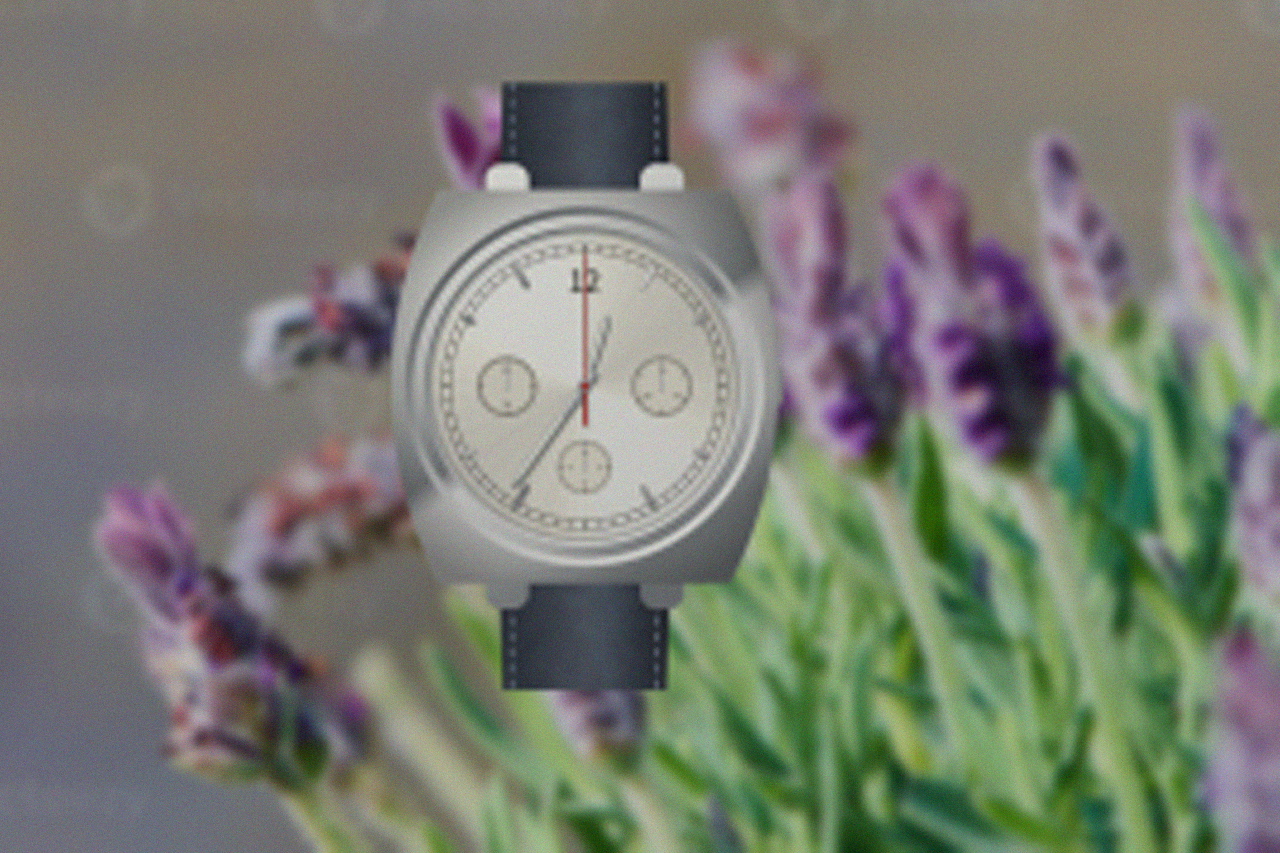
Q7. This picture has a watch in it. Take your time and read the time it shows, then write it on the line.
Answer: 12:36
